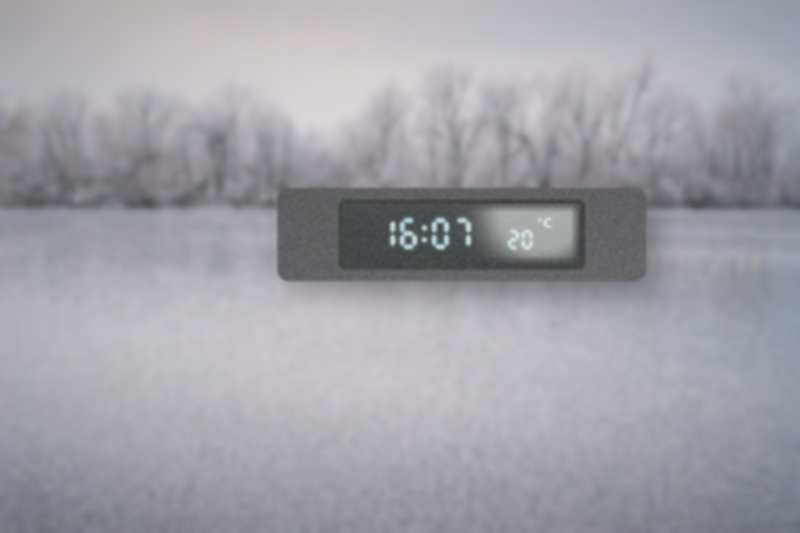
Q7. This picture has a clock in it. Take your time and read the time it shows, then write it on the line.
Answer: 16:07
